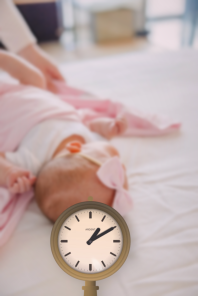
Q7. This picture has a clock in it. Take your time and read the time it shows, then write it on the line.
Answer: 1:10
